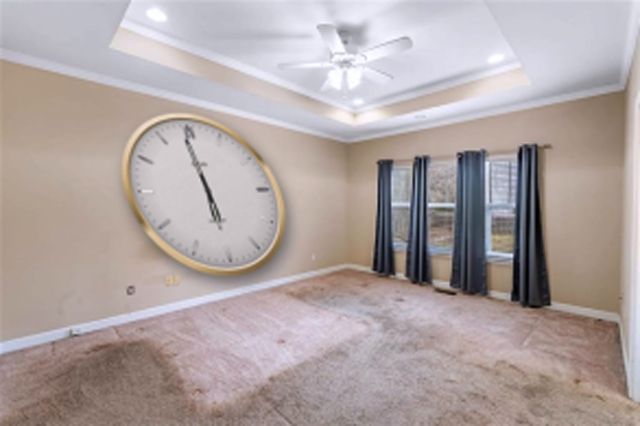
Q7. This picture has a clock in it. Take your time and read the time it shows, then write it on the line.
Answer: 5:59
